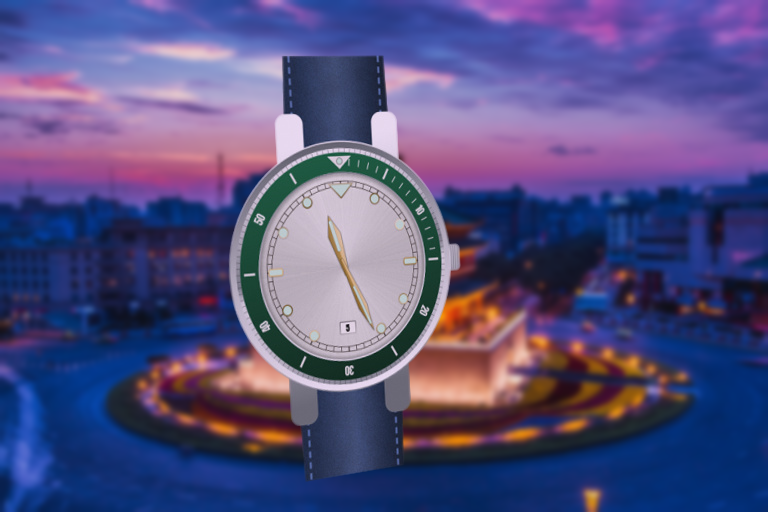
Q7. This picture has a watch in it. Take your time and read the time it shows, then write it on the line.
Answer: 11:26
